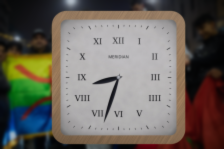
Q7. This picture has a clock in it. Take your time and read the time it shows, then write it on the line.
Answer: 8:33
